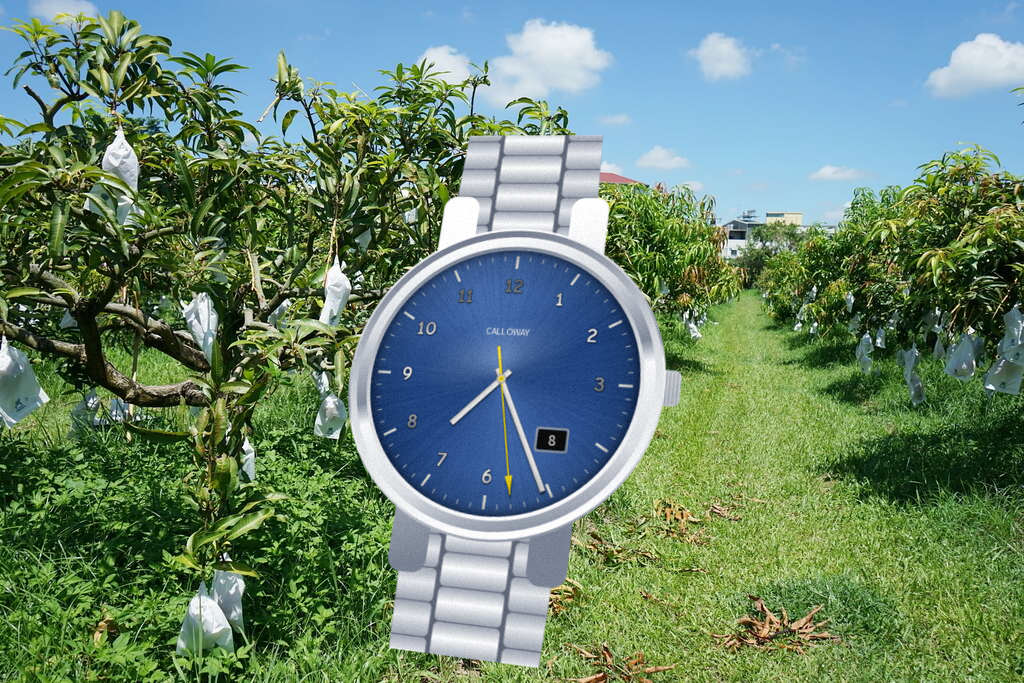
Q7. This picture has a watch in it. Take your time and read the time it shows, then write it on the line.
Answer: 7:25:28
